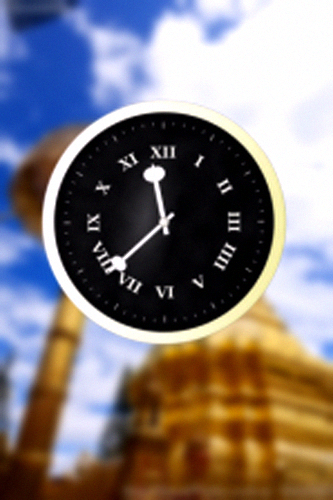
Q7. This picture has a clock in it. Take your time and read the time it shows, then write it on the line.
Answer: 11:38
